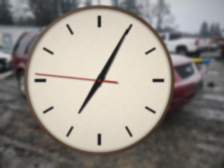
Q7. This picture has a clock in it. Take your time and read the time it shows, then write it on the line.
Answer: 7:04:46
